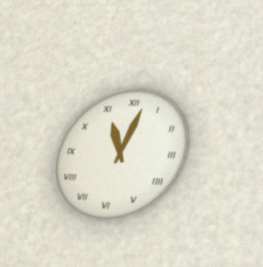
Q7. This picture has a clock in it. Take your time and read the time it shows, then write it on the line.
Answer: 11:02
